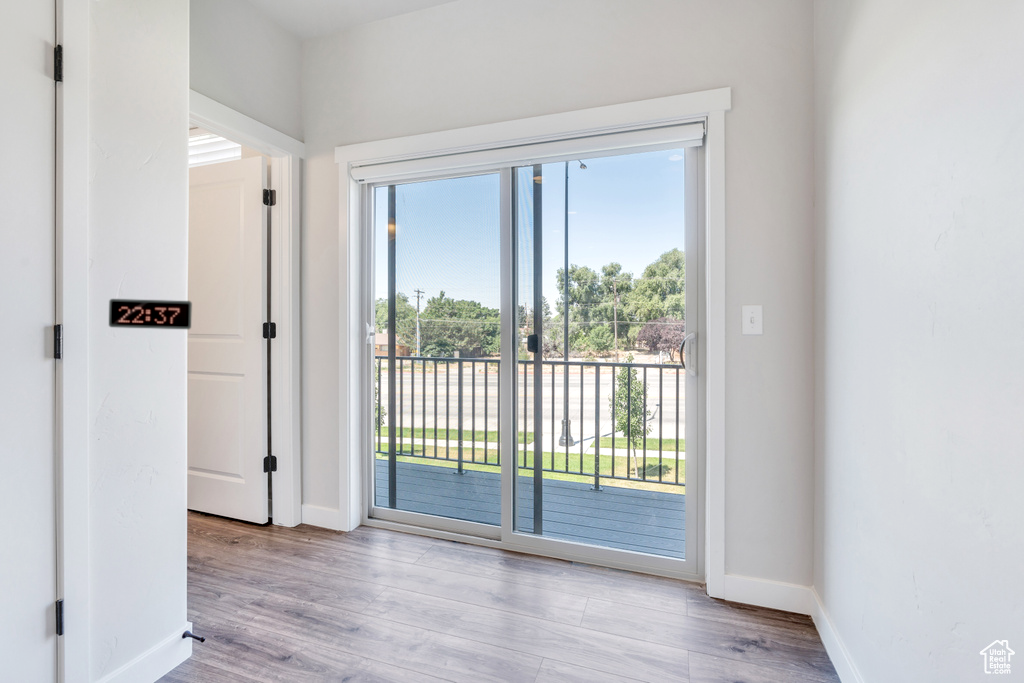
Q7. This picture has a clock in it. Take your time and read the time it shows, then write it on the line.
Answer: 22:37
